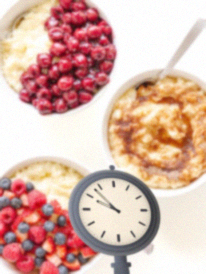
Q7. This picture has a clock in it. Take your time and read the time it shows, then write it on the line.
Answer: 9:53
